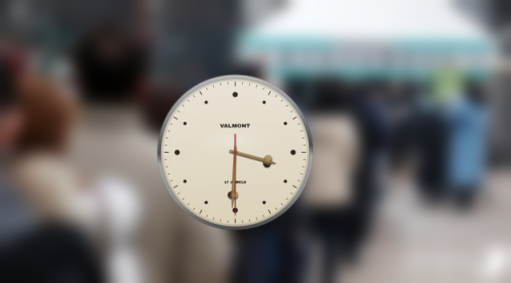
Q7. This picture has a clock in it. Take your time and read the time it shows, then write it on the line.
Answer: 3:30:30
